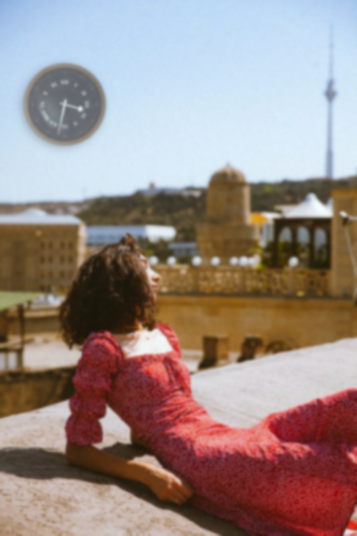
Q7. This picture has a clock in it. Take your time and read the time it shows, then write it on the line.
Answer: 3:32
